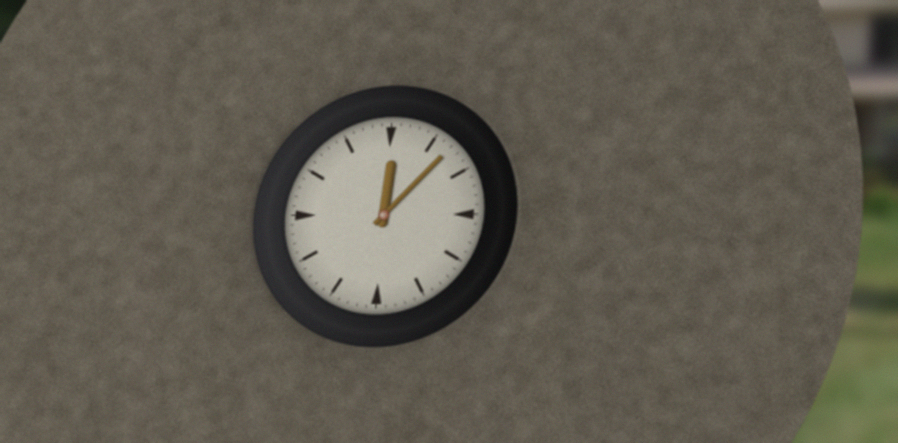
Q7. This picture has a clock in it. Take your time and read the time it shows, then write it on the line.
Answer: 12:07
